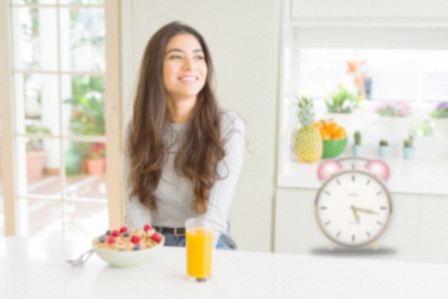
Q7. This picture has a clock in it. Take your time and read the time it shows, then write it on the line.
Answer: 5:17
